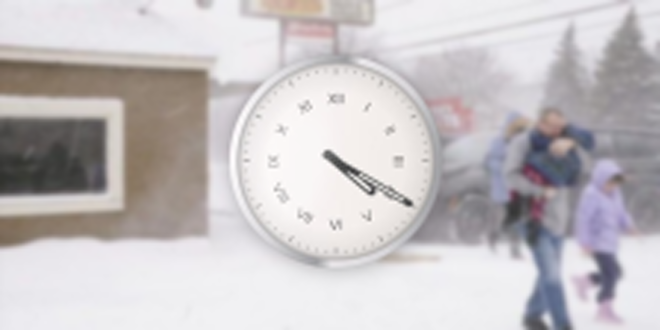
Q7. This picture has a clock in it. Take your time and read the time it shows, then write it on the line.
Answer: 4:20
